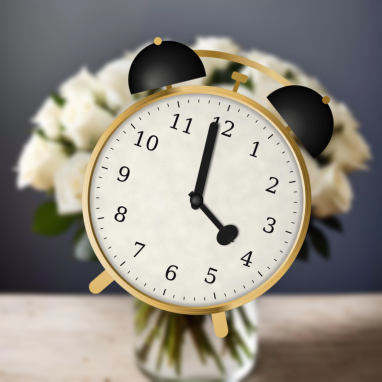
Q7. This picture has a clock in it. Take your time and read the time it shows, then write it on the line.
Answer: 3:59
